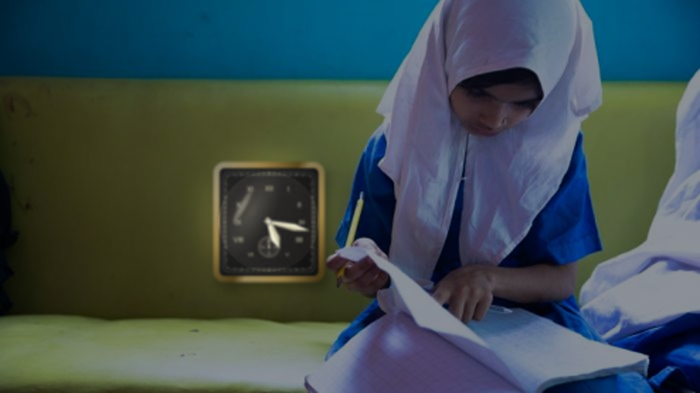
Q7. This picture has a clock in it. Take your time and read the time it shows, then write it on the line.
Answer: 5:17
